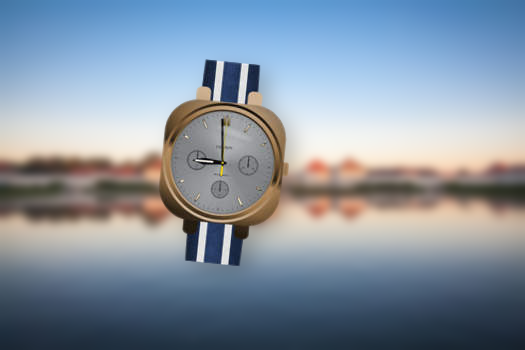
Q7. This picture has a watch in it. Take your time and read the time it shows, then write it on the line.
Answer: 8:59
